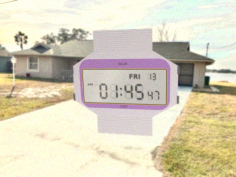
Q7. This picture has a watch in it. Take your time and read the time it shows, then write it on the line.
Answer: 1:45:47
